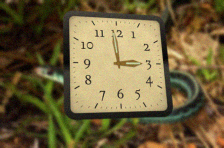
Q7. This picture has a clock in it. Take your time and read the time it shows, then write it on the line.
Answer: 2:59
